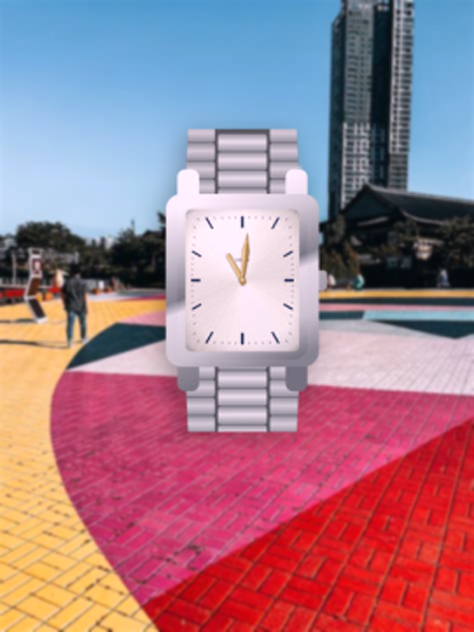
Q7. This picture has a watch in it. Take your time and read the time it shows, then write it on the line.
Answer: 11:01
